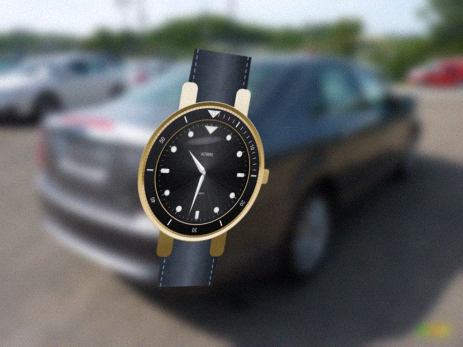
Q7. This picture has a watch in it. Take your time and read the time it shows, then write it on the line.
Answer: 10:32
